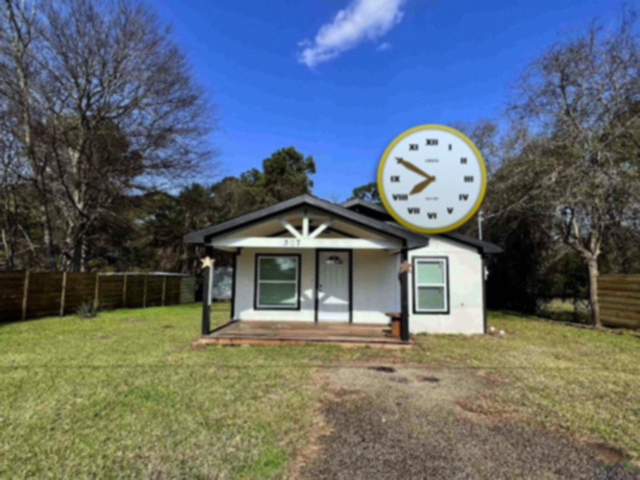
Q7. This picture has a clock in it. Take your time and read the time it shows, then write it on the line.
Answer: 7:50
